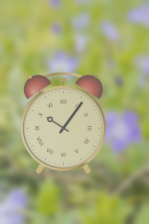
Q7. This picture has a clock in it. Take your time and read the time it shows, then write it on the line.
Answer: 10:06
